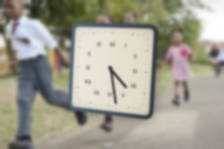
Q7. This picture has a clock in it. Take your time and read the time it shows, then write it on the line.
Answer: 4:28
